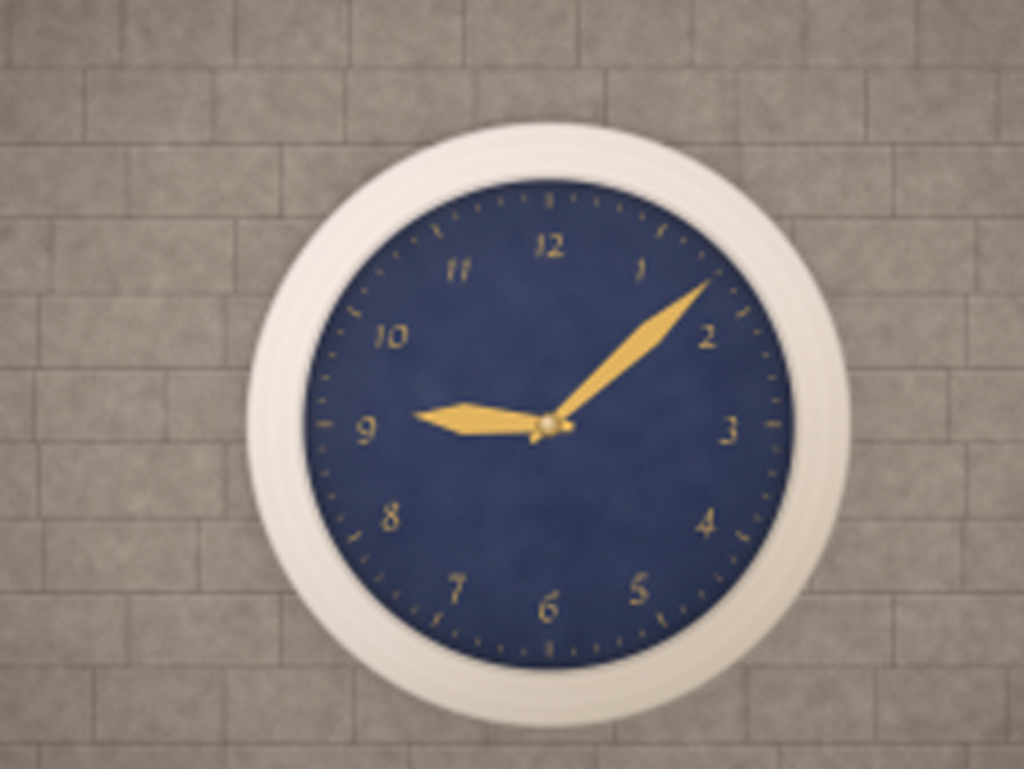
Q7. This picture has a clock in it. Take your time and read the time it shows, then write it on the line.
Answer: 9:08
